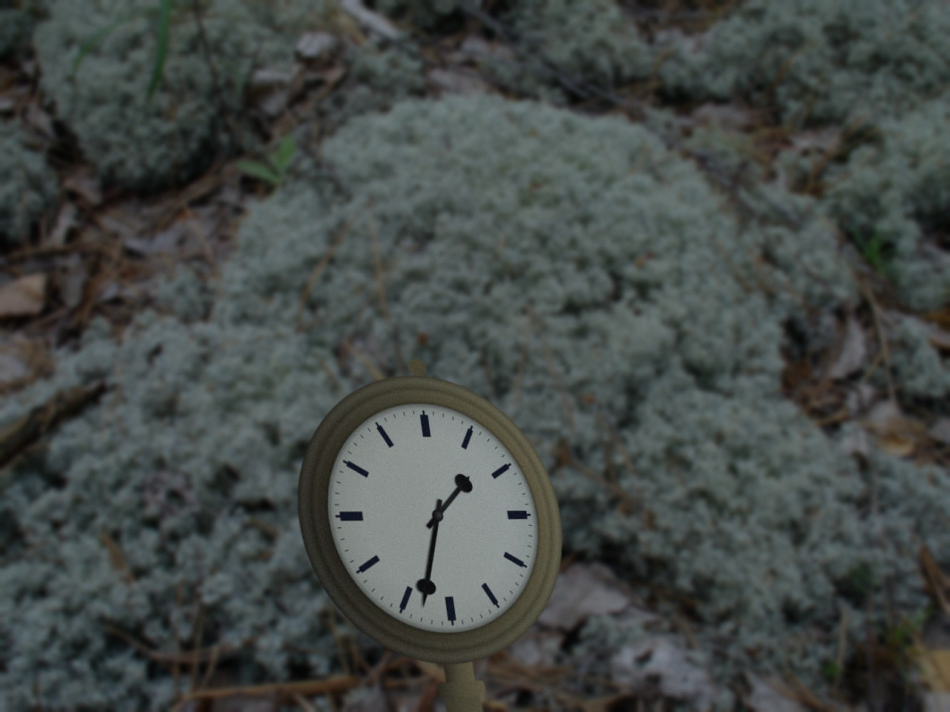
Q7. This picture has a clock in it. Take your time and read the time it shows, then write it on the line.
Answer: 1:33
